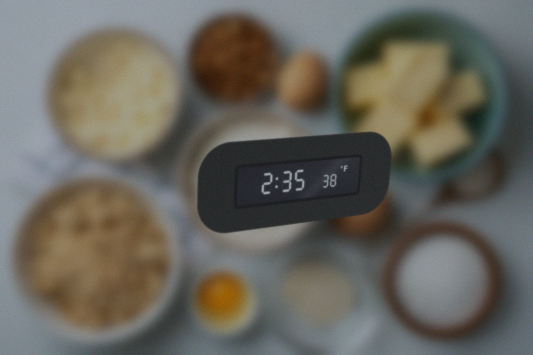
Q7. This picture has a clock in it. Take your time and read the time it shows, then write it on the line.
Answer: 2:35
